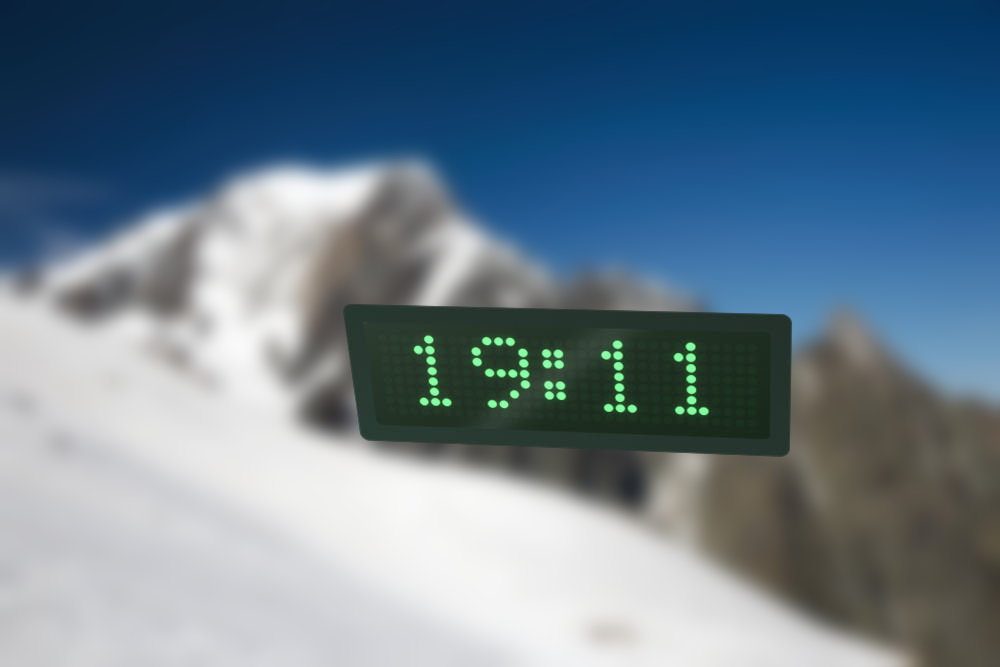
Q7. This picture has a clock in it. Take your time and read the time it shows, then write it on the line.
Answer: 19:11
